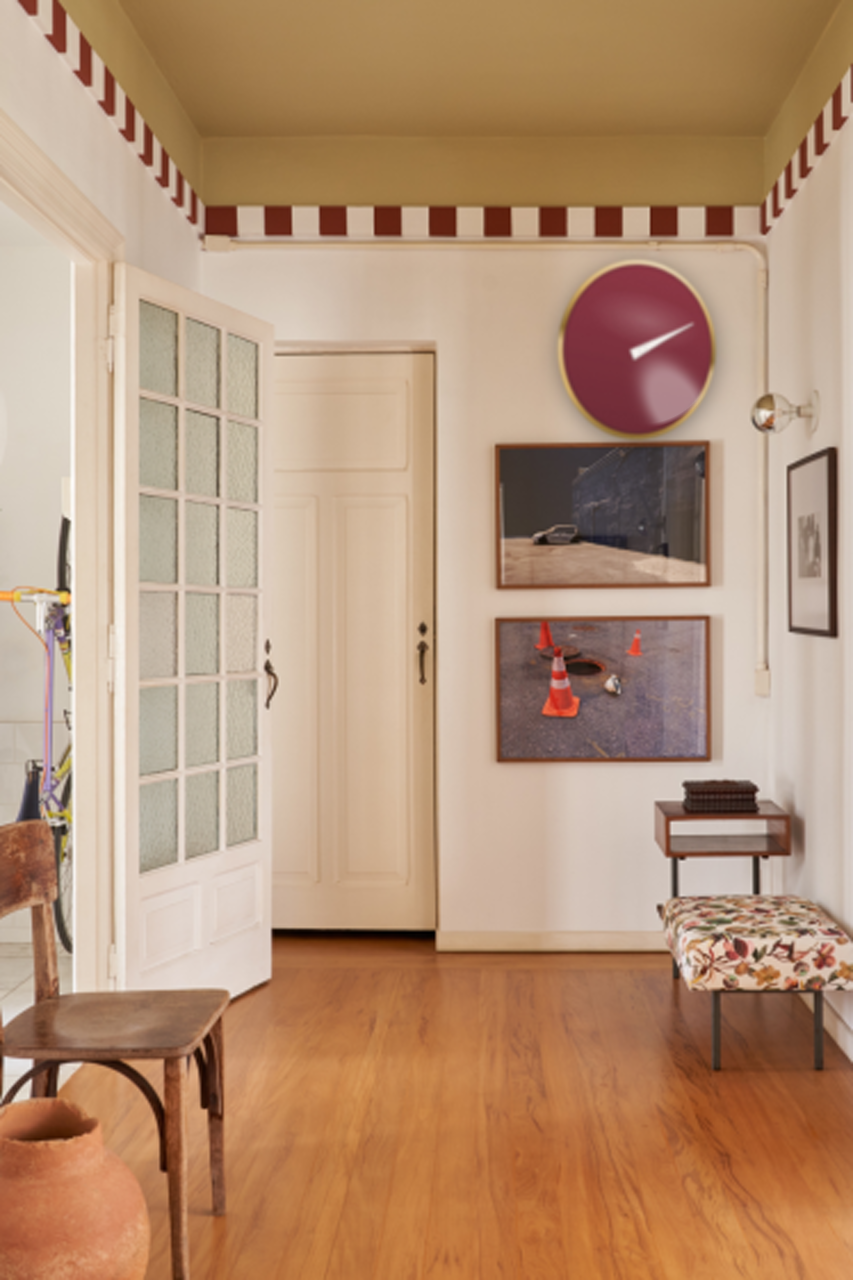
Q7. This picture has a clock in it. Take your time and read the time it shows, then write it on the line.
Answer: 2:11
